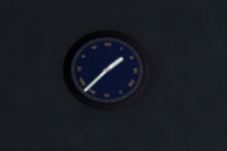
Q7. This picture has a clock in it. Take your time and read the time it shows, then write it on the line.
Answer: 1:37
